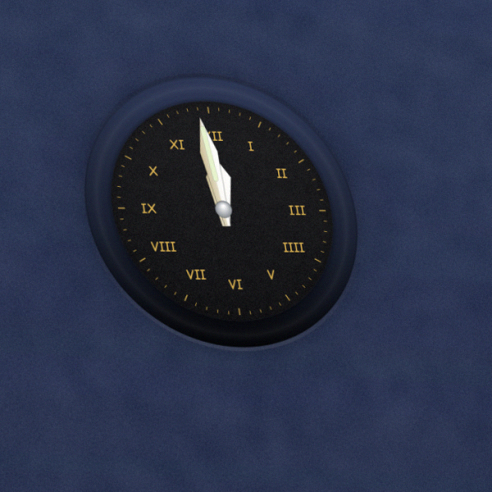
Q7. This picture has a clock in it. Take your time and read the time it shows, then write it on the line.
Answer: 11:59
